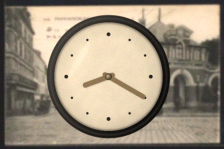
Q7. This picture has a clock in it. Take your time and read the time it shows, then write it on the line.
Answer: 8:20
